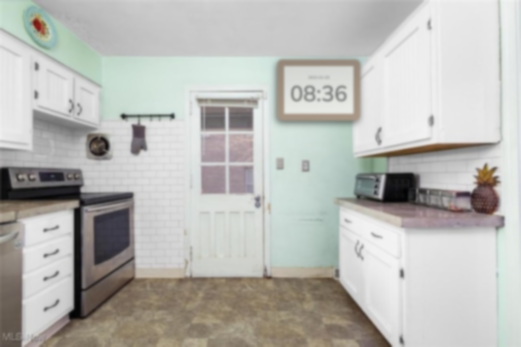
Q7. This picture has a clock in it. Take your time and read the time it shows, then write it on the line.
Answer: 8:36
